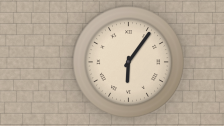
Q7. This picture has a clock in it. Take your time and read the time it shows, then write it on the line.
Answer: 6:06
